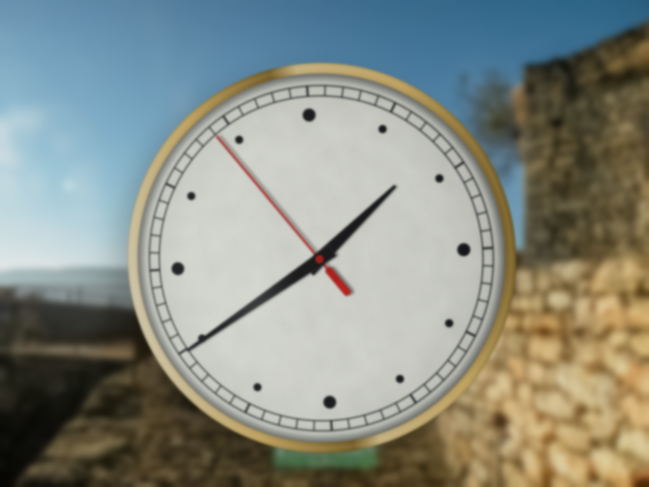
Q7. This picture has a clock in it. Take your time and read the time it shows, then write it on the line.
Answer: 1:39:54
